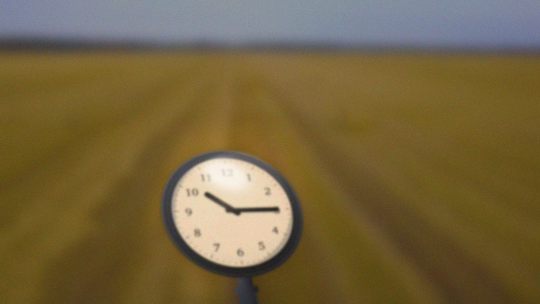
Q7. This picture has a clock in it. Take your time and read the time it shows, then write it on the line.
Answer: 10:15
